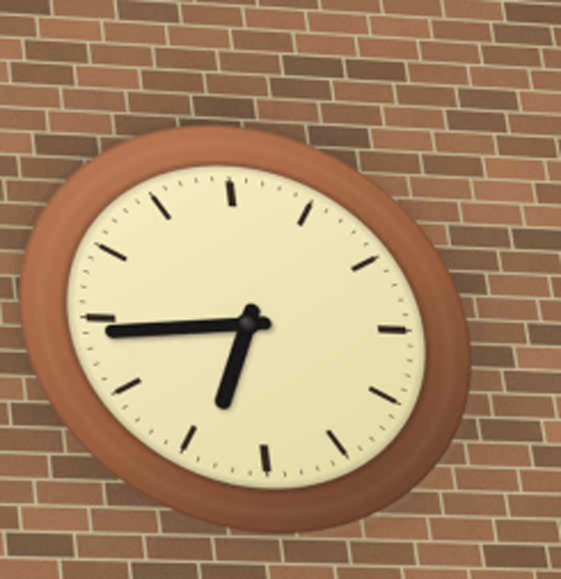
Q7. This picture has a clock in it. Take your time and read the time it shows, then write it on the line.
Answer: 6:44
